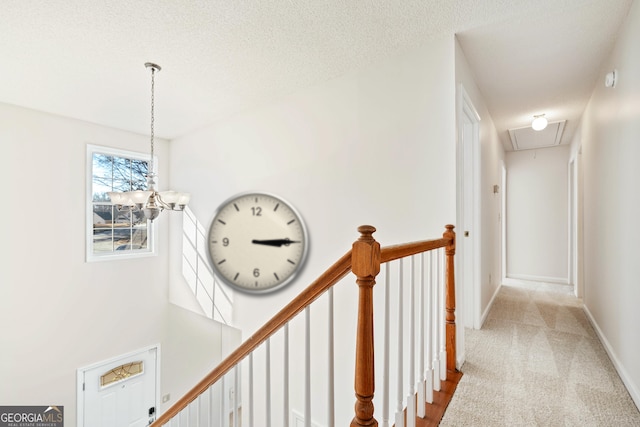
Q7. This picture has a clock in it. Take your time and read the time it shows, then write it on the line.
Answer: 3:15
